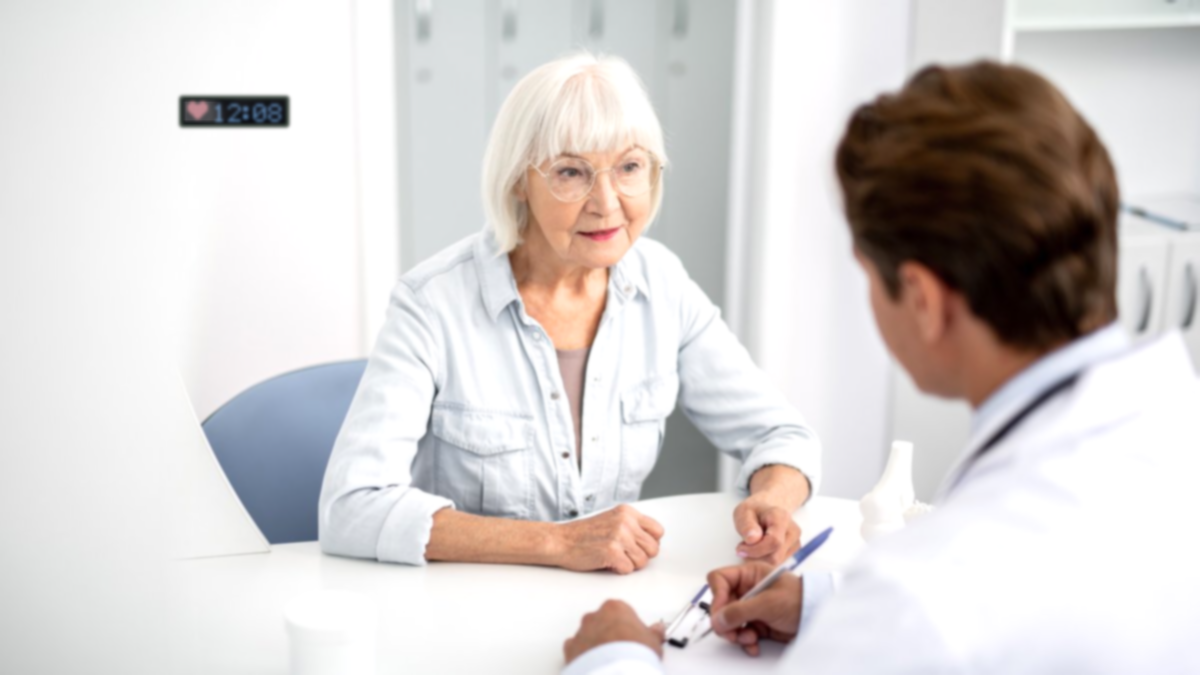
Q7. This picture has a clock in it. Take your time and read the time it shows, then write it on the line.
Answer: 12:08
